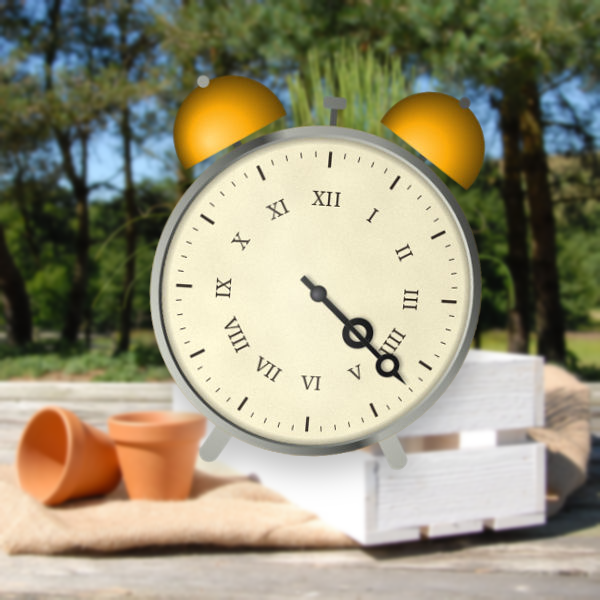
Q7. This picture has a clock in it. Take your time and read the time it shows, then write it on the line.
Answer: 4:22
